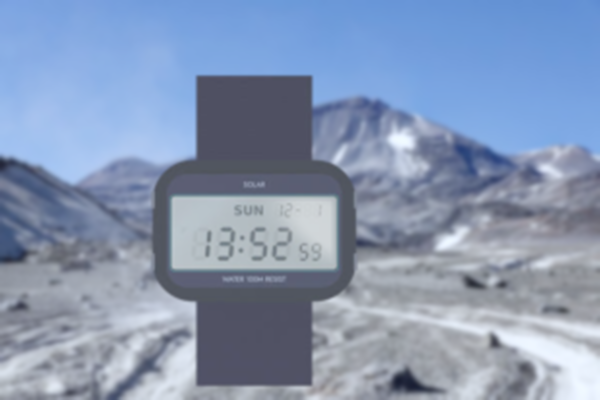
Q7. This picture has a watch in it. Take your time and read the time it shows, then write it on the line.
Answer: 13:52:59
